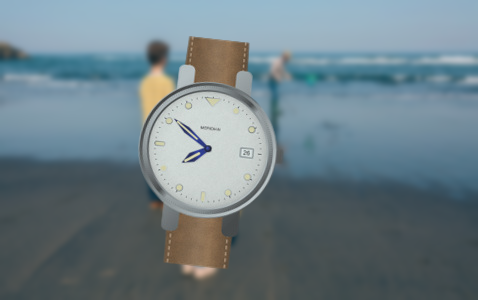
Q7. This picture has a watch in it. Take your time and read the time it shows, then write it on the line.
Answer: 7:51
